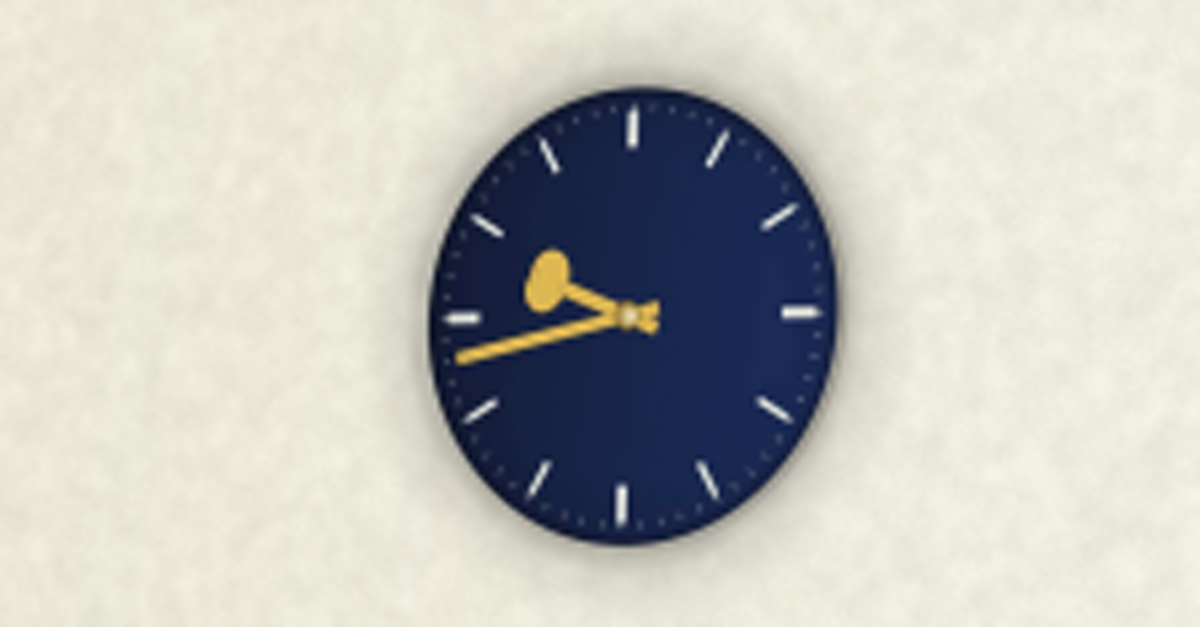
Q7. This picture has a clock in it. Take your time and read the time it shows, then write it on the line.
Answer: 9:43
